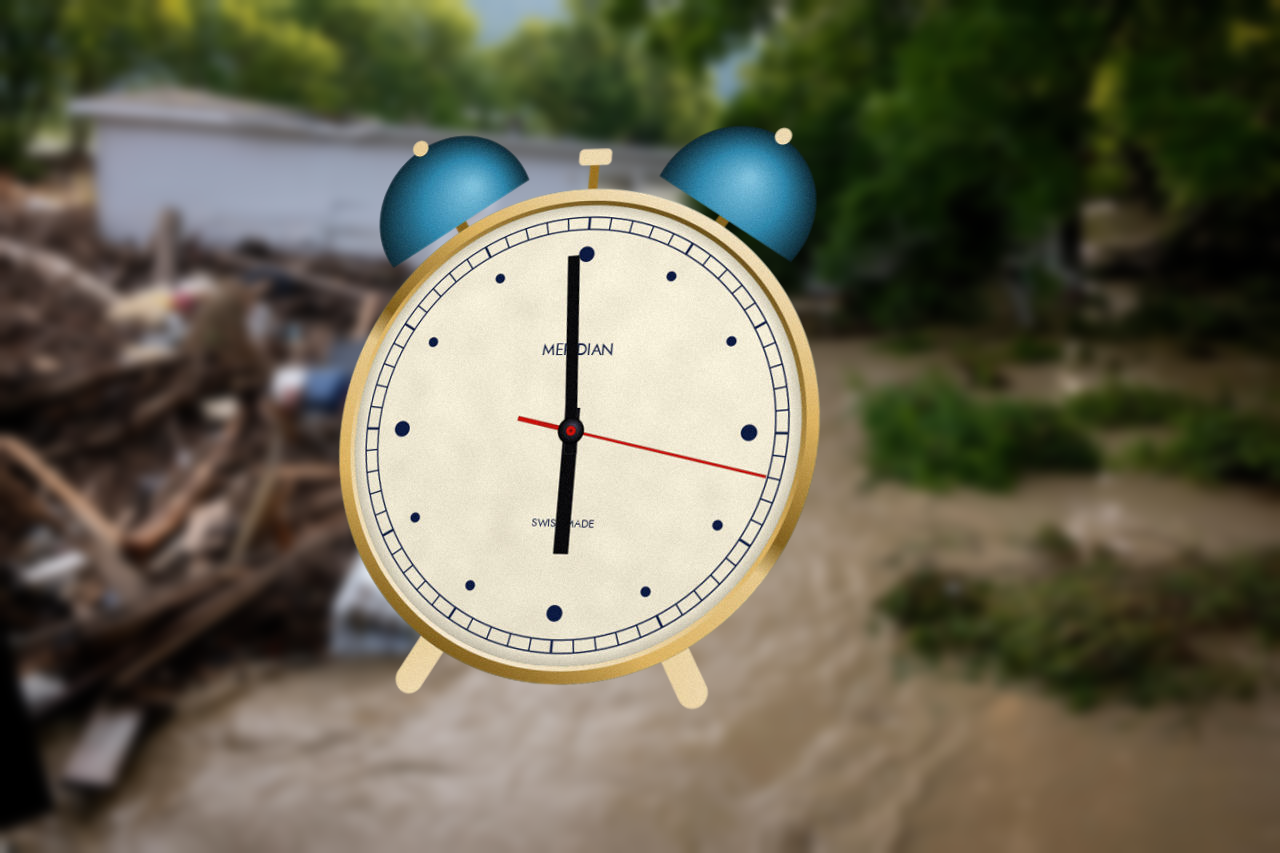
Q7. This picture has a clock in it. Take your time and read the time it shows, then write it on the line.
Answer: 5:59:17
